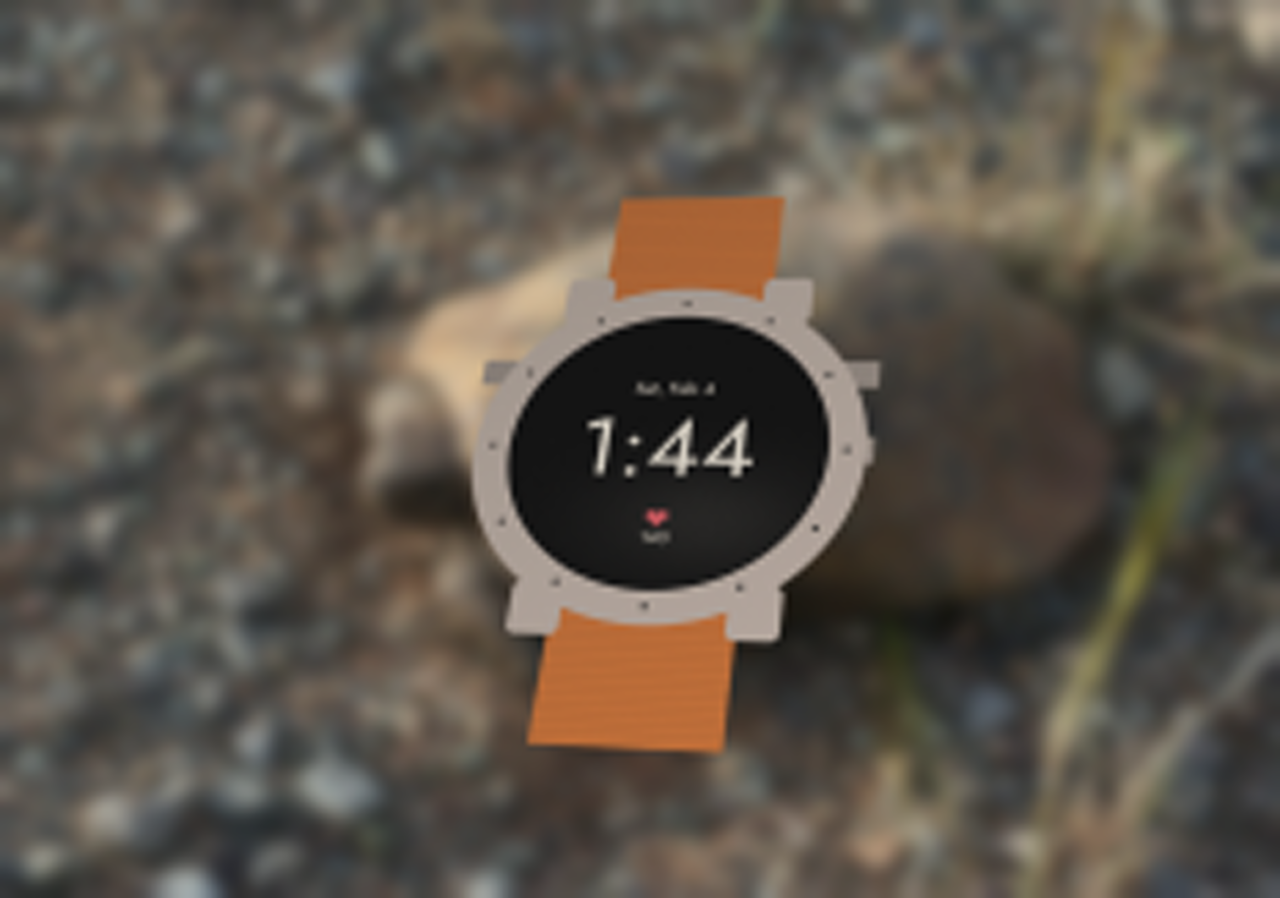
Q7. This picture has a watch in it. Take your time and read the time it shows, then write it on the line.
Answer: 1:44
